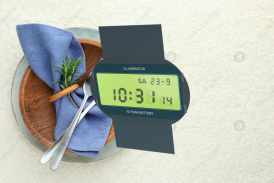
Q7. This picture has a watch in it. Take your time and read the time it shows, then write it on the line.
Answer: 10:31:14
